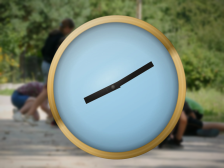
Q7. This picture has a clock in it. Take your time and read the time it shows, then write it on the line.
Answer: 8:10
